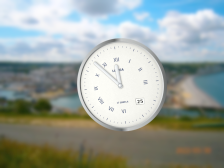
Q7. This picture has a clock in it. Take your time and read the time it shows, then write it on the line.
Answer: 11:53
